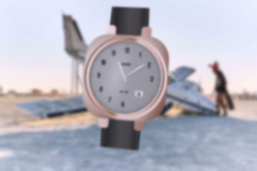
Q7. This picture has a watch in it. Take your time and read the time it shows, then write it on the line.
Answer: 11:09
